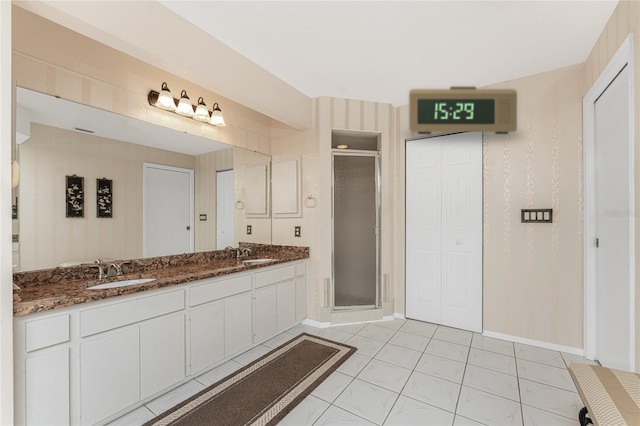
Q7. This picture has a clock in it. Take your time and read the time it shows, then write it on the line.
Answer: 15:29
